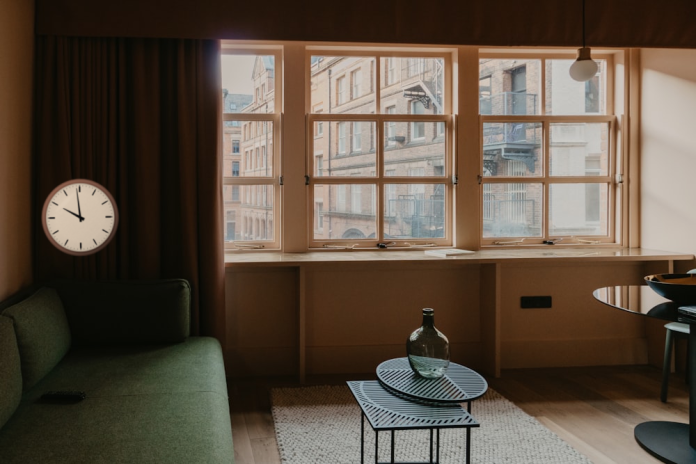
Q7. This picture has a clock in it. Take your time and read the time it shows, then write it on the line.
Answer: 9:59
